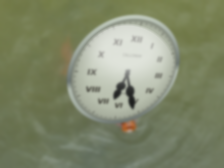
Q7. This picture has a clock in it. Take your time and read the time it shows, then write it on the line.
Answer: 6:26
